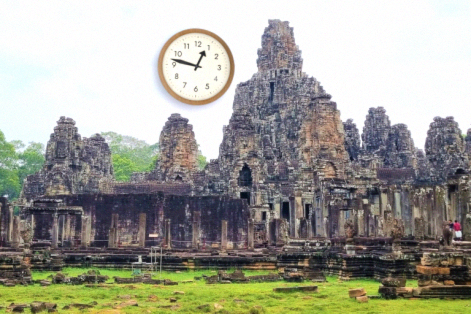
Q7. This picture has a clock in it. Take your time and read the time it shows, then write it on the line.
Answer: 12:47
